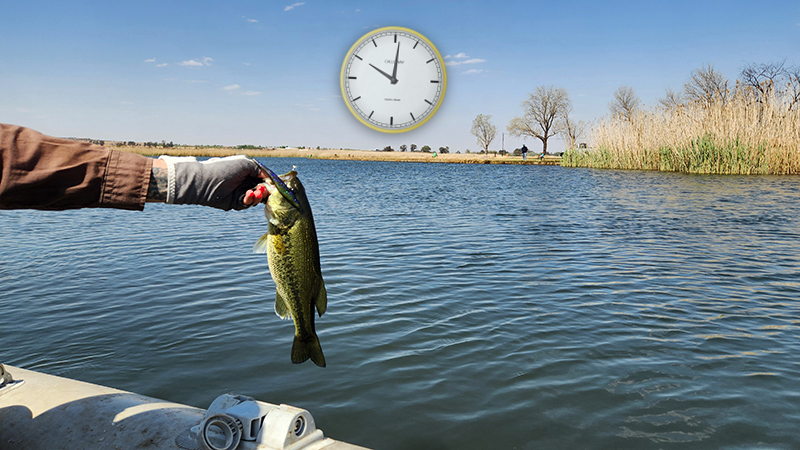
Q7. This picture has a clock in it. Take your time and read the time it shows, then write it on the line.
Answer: 10:01
